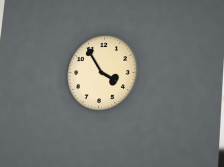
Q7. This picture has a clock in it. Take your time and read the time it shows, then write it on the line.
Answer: 3:54
